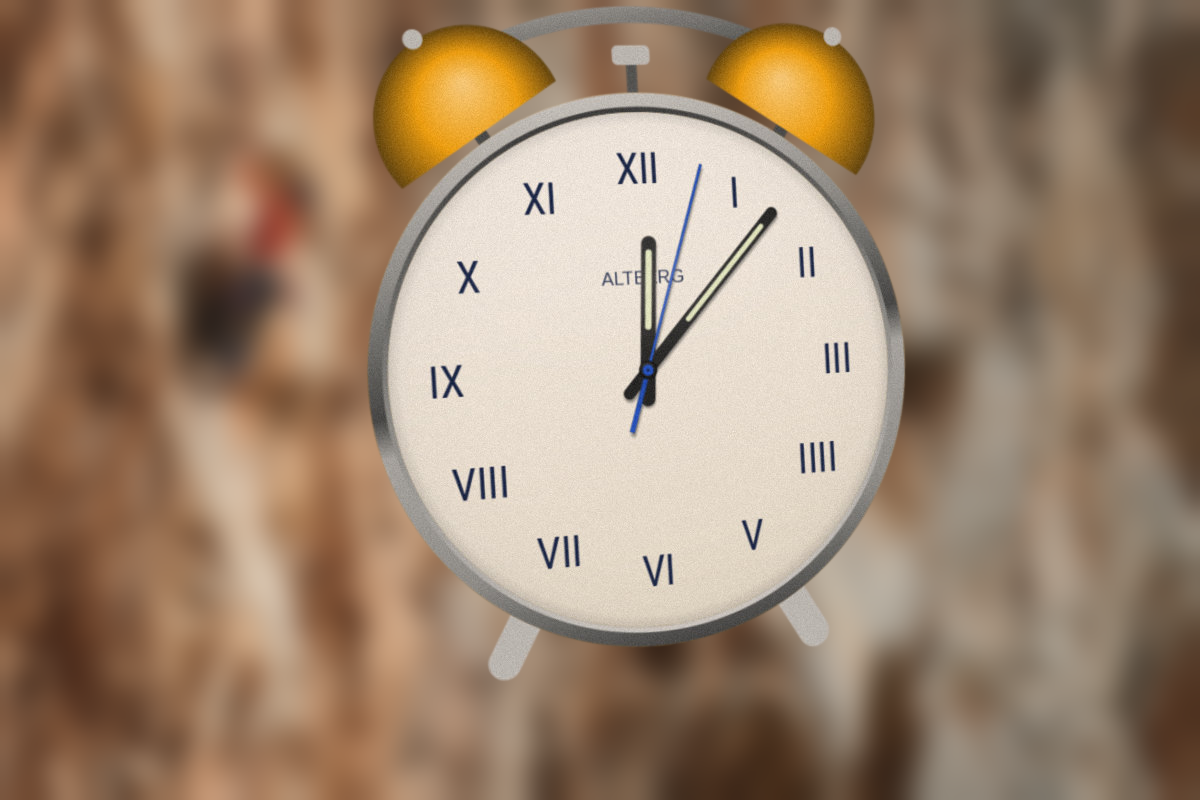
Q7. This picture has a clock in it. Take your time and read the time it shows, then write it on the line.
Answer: 12:07:03
